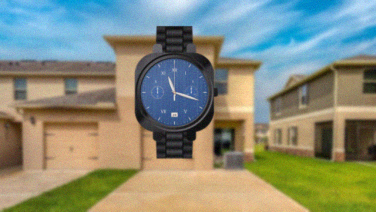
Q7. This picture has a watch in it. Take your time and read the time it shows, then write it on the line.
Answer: 11:18
